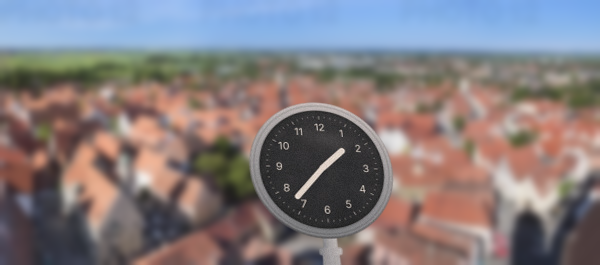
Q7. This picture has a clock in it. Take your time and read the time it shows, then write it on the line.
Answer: 1:37
